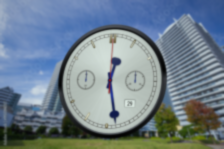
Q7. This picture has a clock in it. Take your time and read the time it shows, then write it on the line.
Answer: 12:28
